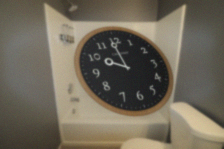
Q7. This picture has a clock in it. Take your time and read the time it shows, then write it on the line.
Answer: 9:59
